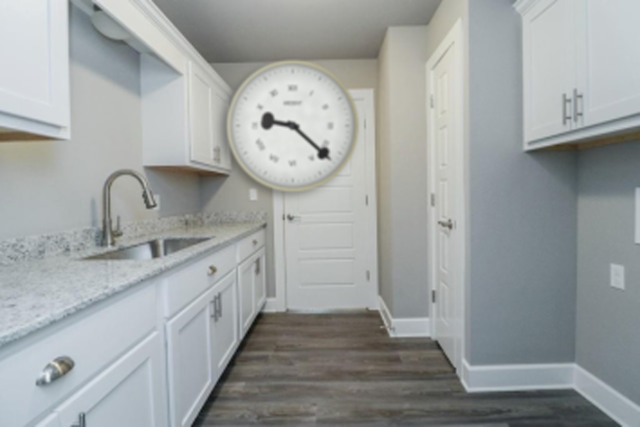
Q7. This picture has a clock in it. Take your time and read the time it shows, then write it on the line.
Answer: 9:22
